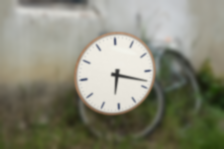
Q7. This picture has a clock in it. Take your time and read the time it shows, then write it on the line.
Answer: 6:18
